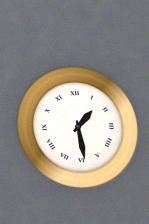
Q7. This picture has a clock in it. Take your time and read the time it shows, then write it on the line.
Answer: 1:29
